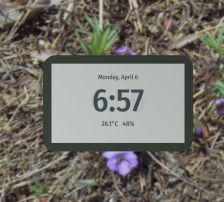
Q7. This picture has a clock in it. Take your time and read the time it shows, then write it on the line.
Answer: 6:57
